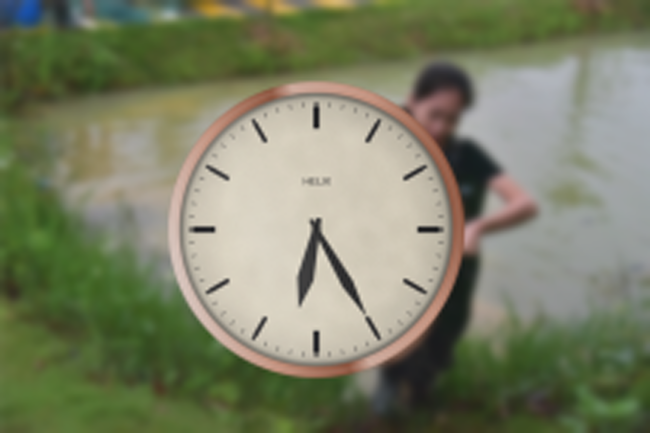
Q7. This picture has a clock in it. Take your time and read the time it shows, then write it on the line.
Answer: 6:25
